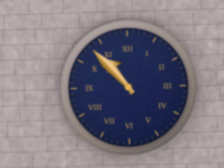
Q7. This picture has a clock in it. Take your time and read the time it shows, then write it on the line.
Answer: 10:53
